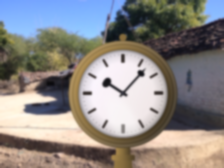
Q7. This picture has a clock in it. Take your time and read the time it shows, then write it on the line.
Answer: 10:07
